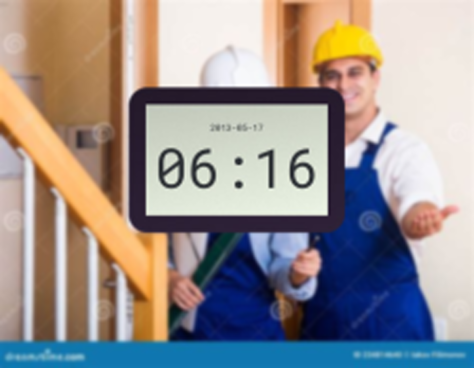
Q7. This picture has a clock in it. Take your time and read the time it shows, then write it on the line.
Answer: 6:16
